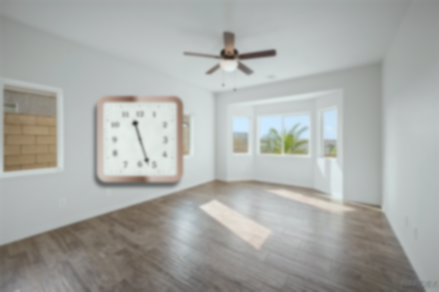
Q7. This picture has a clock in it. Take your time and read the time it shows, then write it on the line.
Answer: 11:27
